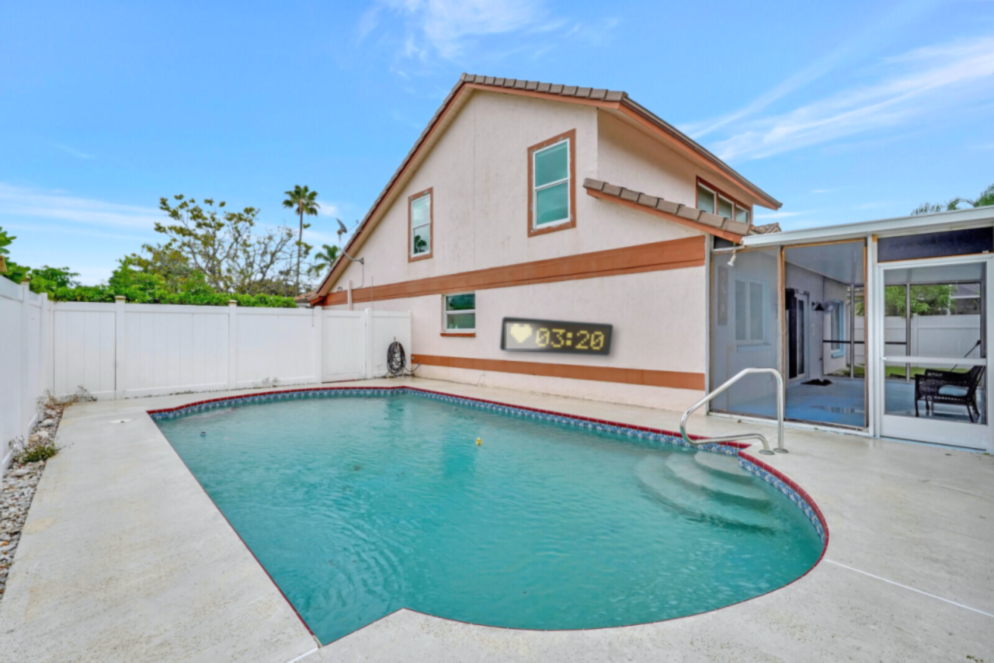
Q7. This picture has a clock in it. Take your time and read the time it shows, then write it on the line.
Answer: 3:20
